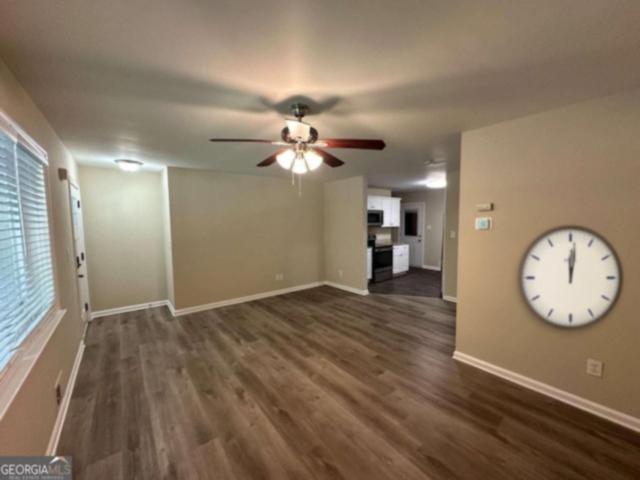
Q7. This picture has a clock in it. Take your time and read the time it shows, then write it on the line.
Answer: 12:01
